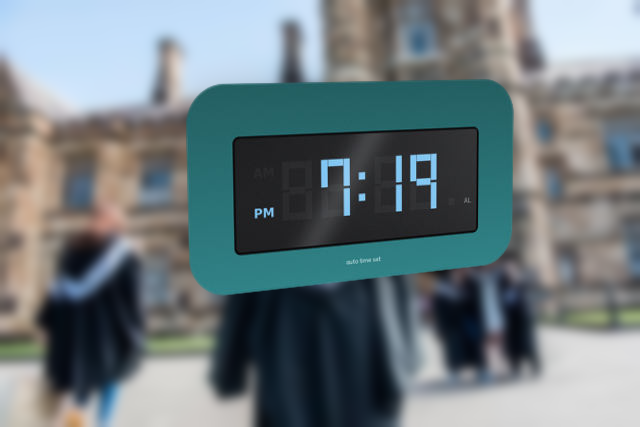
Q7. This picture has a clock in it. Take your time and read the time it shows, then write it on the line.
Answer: 7:19
